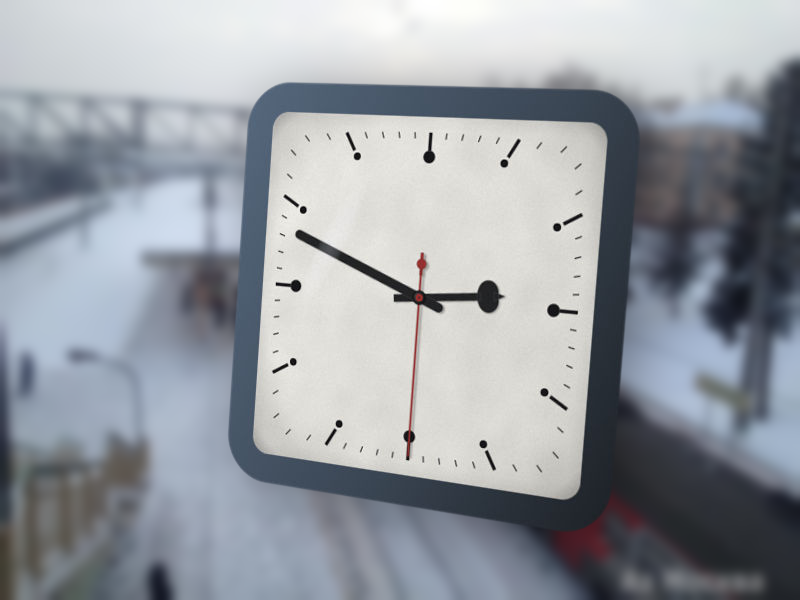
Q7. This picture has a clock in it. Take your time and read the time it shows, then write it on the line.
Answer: 2:48:30
